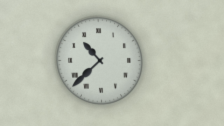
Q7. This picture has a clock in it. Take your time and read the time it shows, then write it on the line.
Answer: 10:38
